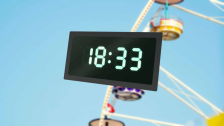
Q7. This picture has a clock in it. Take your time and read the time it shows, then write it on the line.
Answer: 18:33
